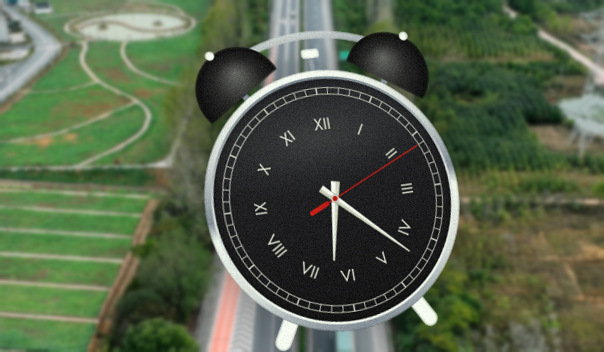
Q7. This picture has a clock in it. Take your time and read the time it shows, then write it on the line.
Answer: 6:22:11
